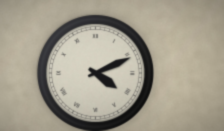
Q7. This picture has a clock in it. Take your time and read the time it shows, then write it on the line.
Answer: 4:11
